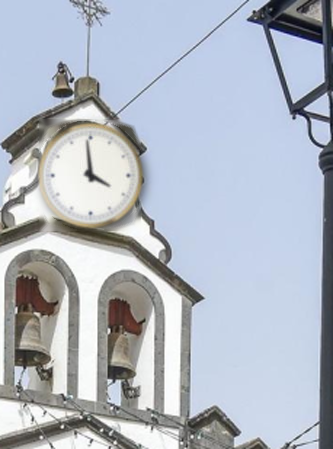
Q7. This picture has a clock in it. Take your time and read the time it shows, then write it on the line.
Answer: 3:59
